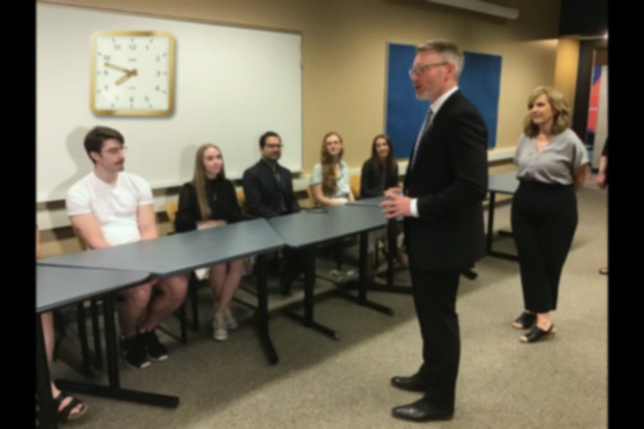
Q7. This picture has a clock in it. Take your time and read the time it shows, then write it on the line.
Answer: 7:48
